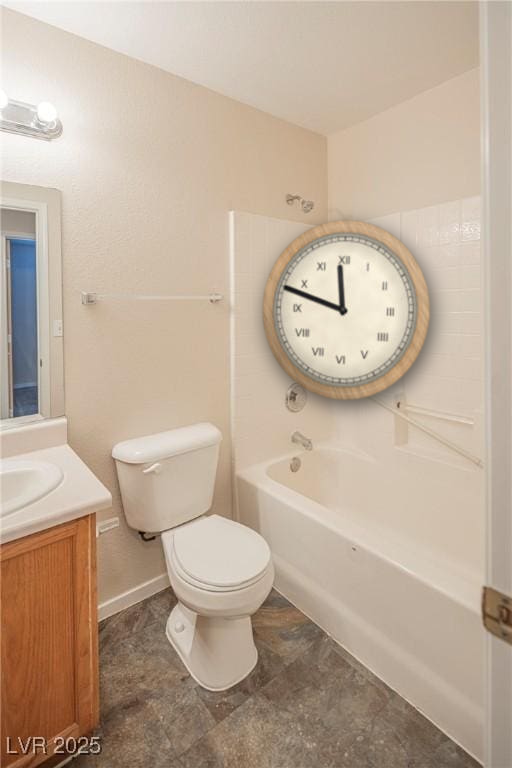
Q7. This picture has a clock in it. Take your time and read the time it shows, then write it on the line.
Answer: 11:48
